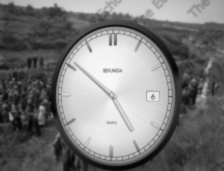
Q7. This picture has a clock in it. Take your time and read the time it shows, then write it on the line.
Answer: 4:51
